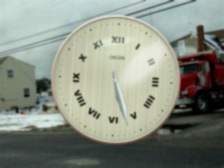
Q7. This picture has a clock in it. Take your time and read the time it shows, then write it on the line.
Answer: 5:27
